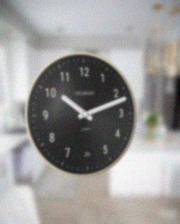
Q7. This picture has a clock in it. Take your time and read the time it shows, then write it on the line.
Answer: 10:12
